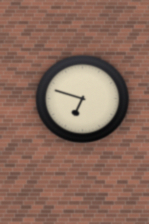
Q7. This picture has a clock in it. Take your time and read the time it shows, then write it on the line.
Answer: 6:48
